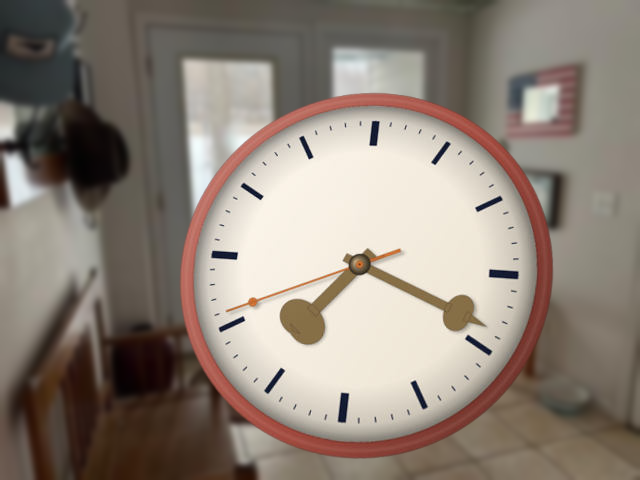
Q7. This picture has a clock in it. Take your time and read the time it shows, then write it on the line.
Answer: 7:18:41
